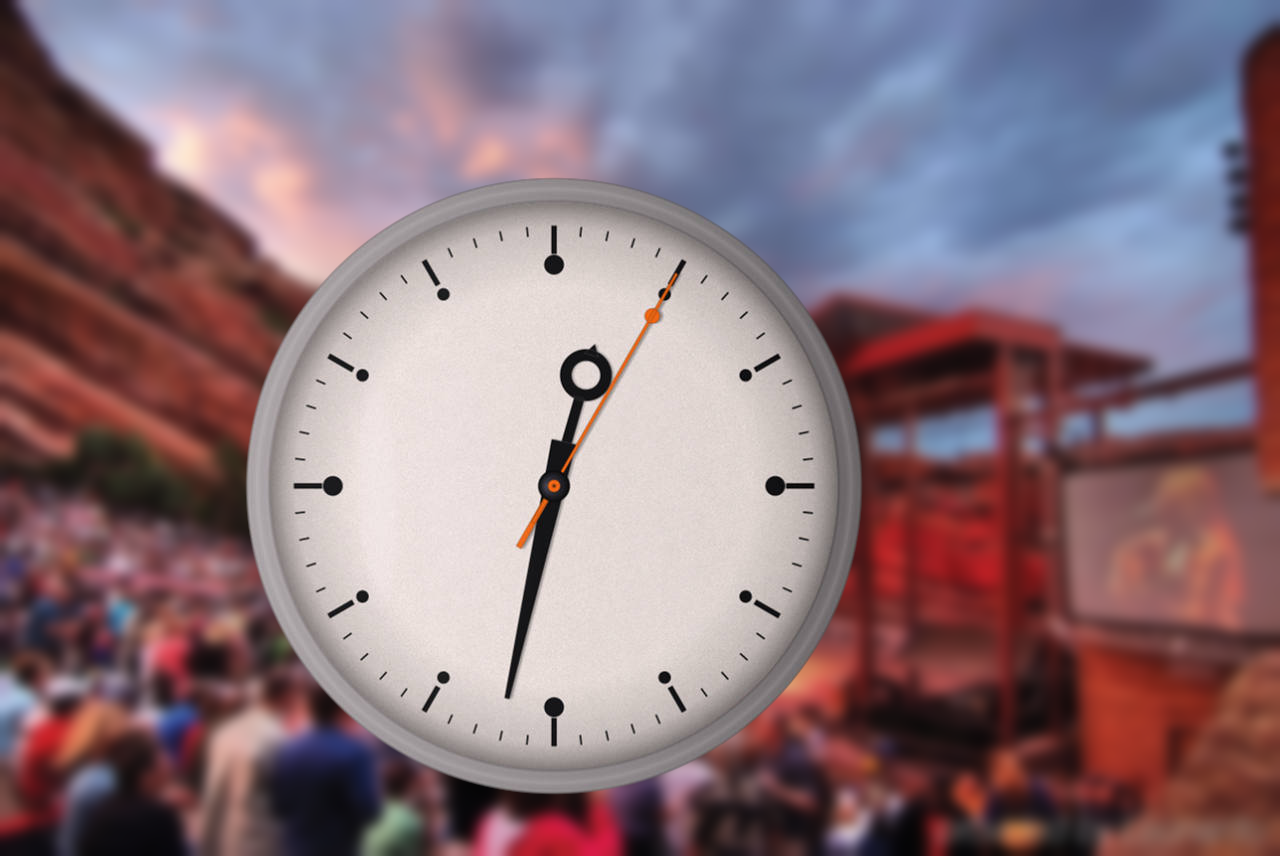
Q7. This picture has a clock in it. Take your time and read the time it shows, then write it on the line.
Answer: 12:32:05
